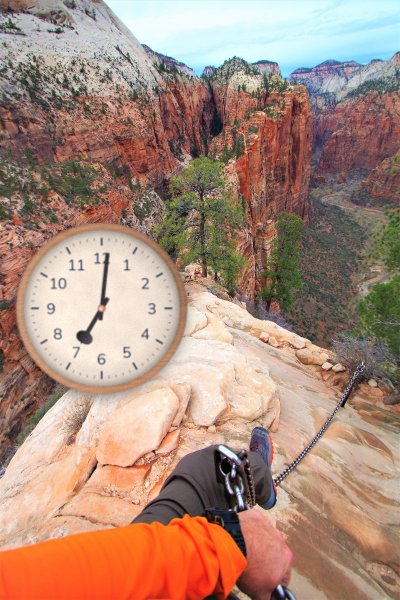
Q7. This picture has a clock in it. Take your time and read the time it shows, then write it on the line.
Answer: 7:01
